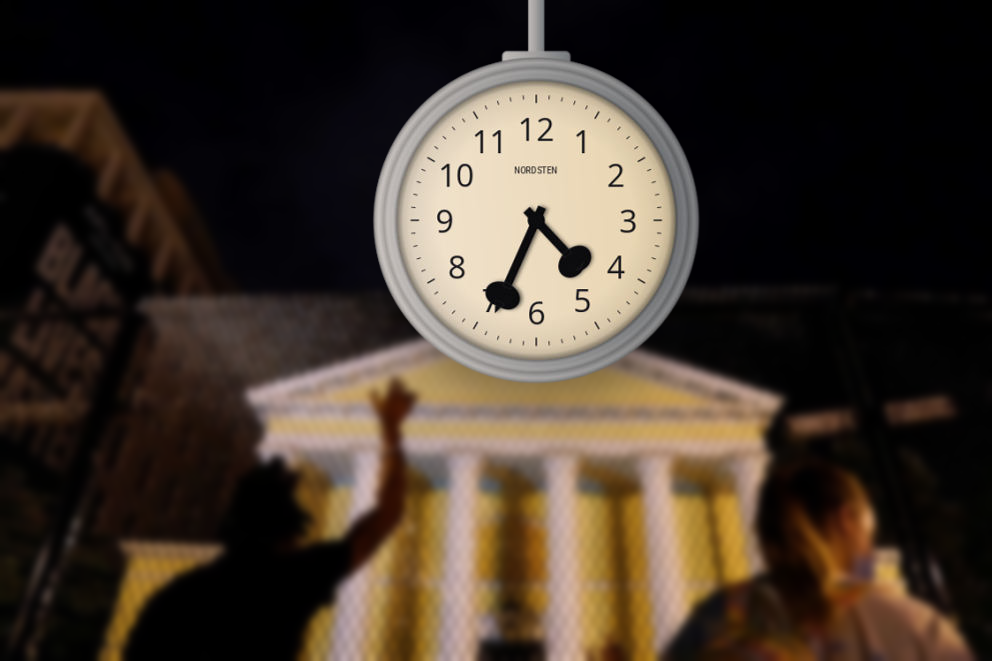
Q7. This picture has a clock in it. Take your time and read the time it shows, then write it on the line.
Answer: 4:34
